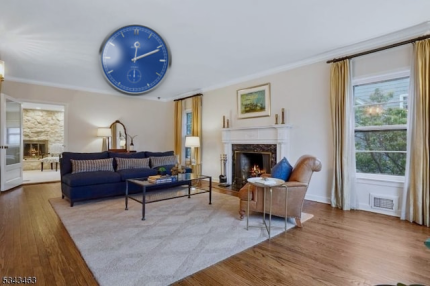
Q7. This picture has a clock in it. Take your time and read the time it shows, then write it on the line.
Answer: 12:11
